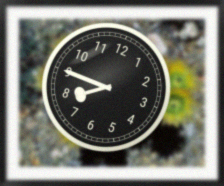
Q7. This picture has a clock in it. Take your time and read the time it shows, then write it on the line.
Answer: 7:45
